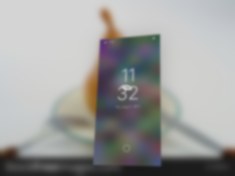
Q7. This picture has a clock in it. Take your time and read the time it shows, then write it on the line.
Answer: 11:32
